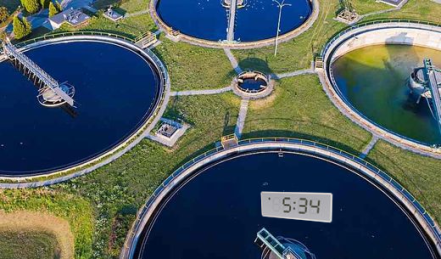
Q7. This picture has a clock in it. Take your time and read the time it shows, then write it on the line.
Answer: 5:34
